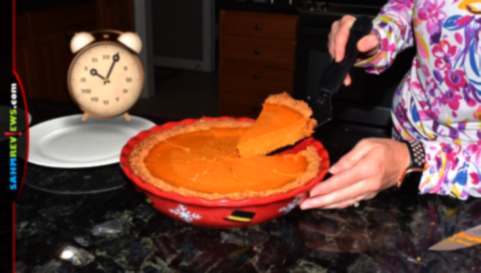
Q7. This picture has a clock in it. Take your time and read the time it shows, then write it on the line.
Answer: 10:04
